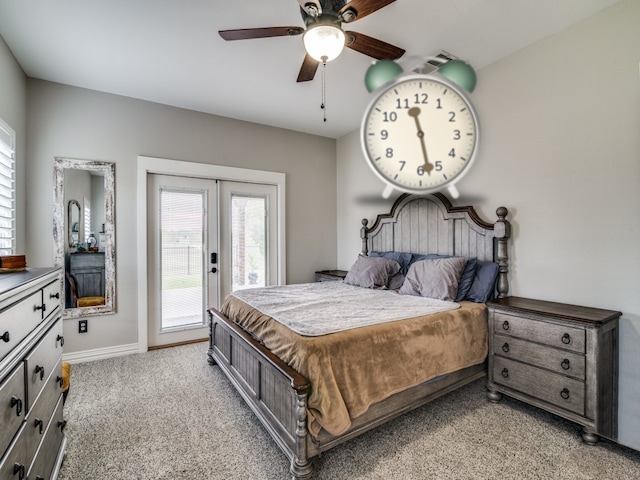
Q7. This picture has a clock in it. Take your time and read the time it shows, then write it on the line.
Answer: 11:28
